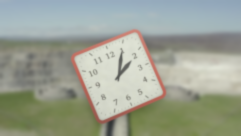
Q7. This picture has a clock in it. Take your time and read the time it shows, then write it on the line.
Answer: 2:05
